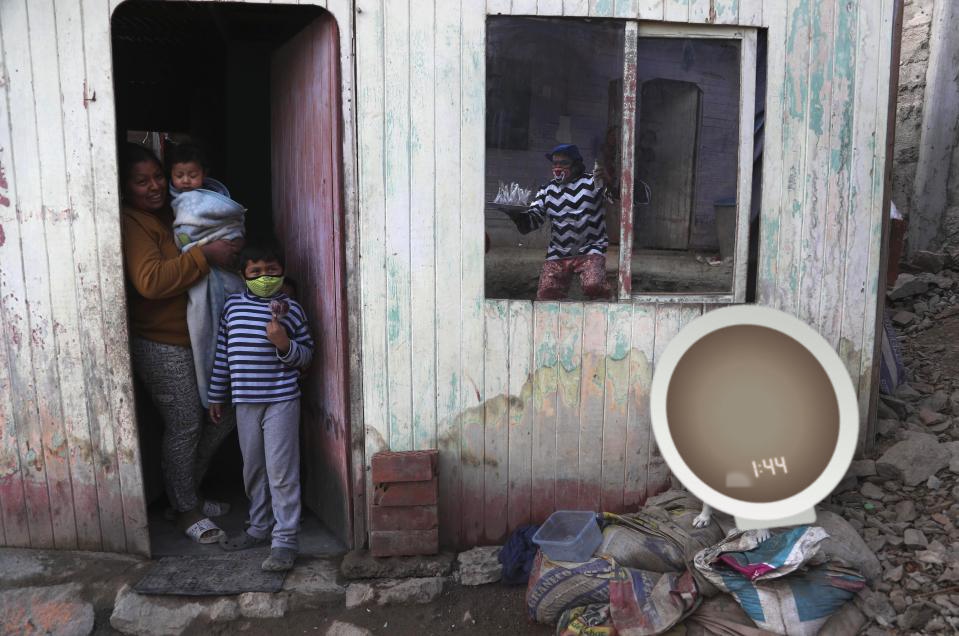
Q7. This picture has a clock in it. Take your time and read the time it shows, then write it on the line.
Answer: 1:44
